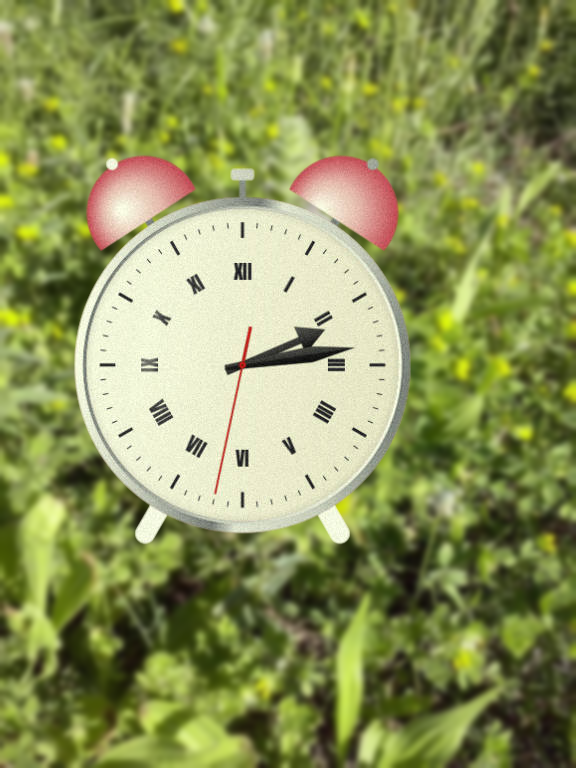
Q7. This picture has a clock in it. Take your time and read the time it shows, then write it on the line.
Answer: 2:13:32
